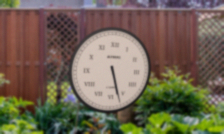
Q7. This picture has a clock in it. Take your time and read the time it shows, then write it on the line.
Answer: 5:27
